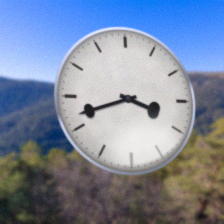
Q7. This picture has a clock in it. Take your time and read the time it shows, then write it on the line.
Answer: 3:42
